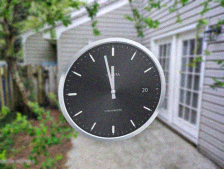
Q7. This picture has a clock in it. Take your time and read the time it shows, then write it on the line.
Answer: 11:58
